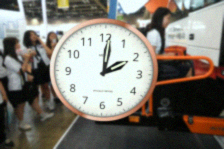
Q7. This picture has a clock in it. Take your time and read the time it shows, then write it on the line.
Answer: 2:01
